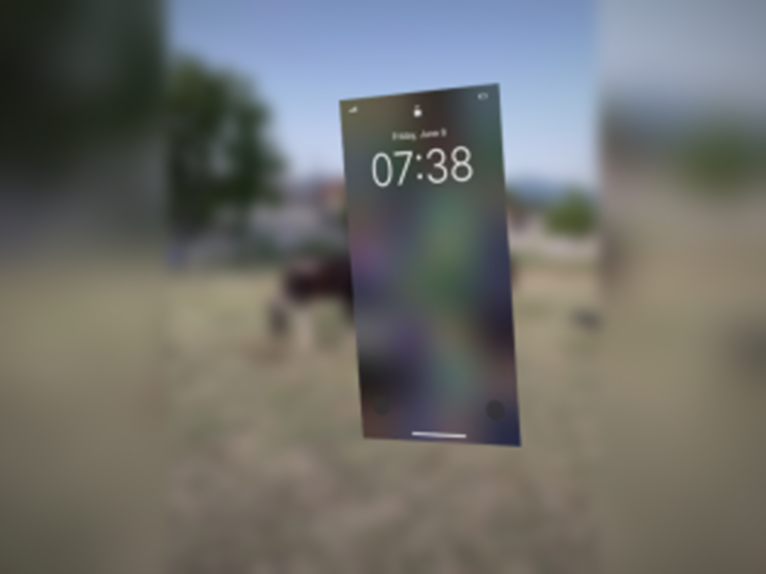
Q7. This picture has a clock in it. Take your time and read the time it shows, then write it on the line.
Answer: 7:38
